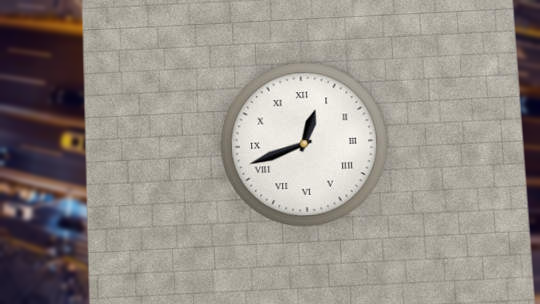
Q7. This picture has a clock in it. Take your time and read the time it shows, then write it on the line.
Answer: 12:42
